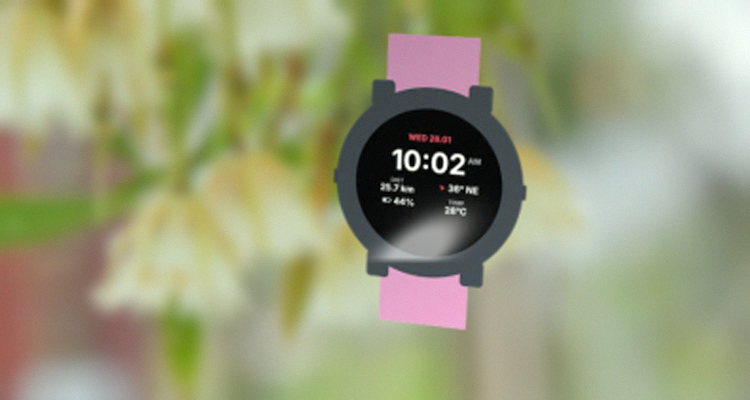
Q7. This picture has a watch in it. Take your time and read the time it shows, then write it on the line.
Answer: 10:02
